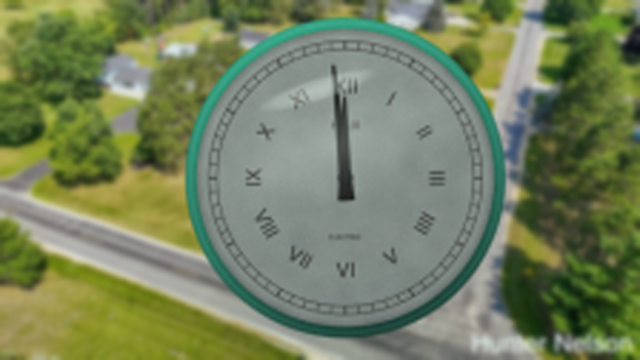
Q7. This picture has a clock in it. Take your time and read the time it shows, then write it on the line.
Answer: 11:59
